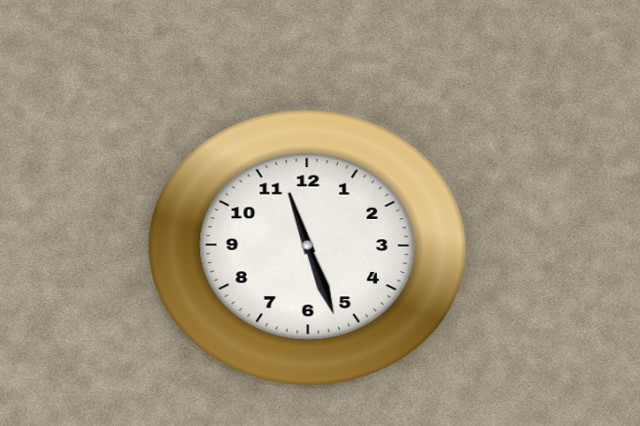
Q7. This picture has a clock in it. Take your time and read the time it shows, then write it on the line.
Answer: 11:27
